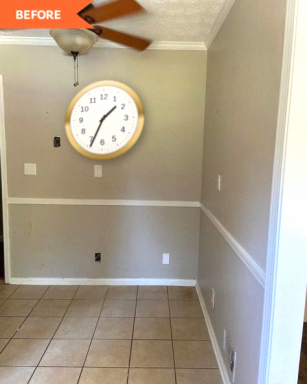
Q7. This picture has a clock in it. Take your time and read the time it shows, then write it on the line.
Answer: 1:34
